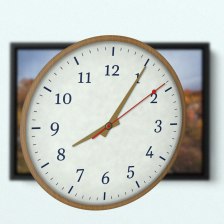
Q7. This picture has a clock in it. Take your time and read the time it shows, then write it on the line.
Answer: 8:05:09
